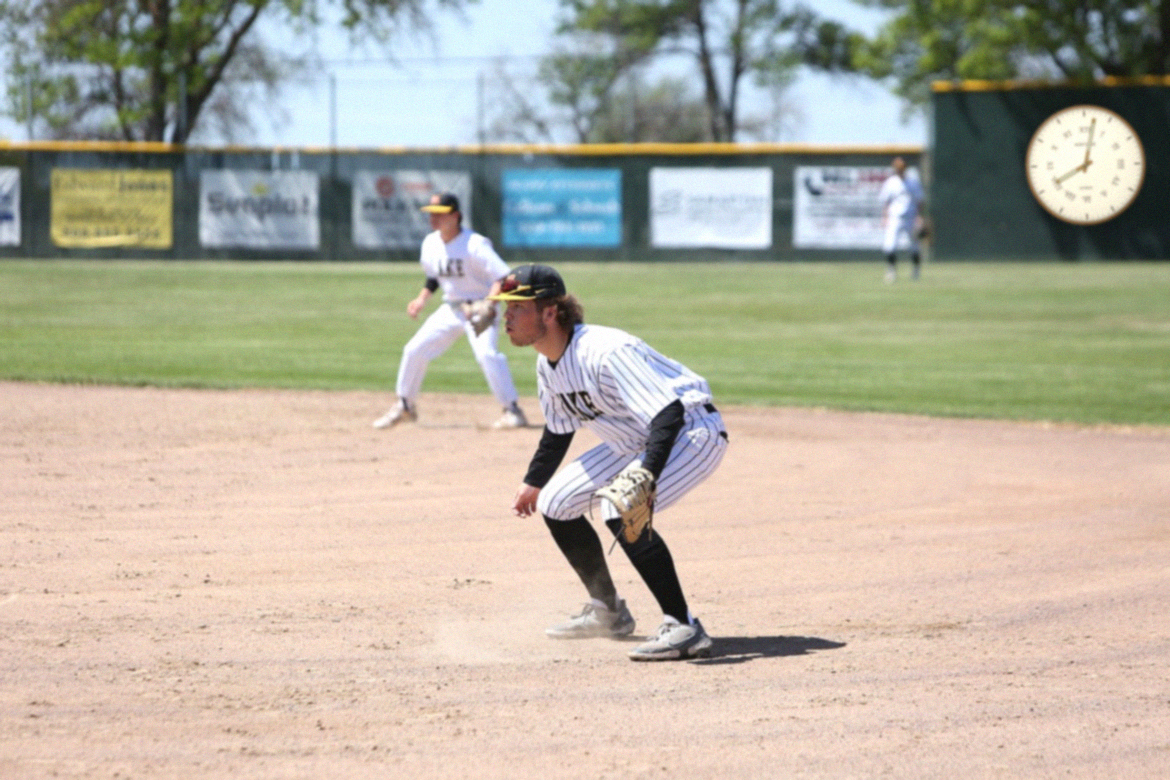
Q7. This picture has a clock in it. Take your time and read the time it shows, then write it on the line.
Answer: 8:02
